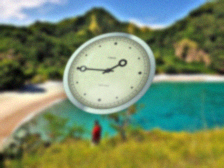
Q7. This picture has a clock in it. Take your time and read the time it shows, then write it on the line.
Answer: 1:45
